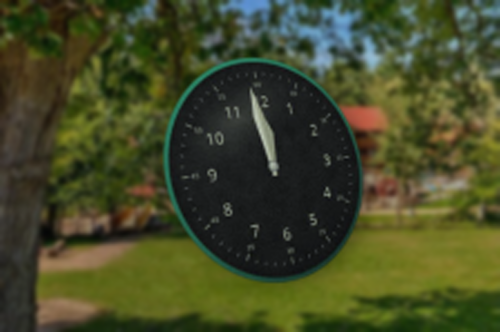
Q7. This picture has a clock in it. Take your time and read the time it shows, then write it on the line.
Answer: 11:59
